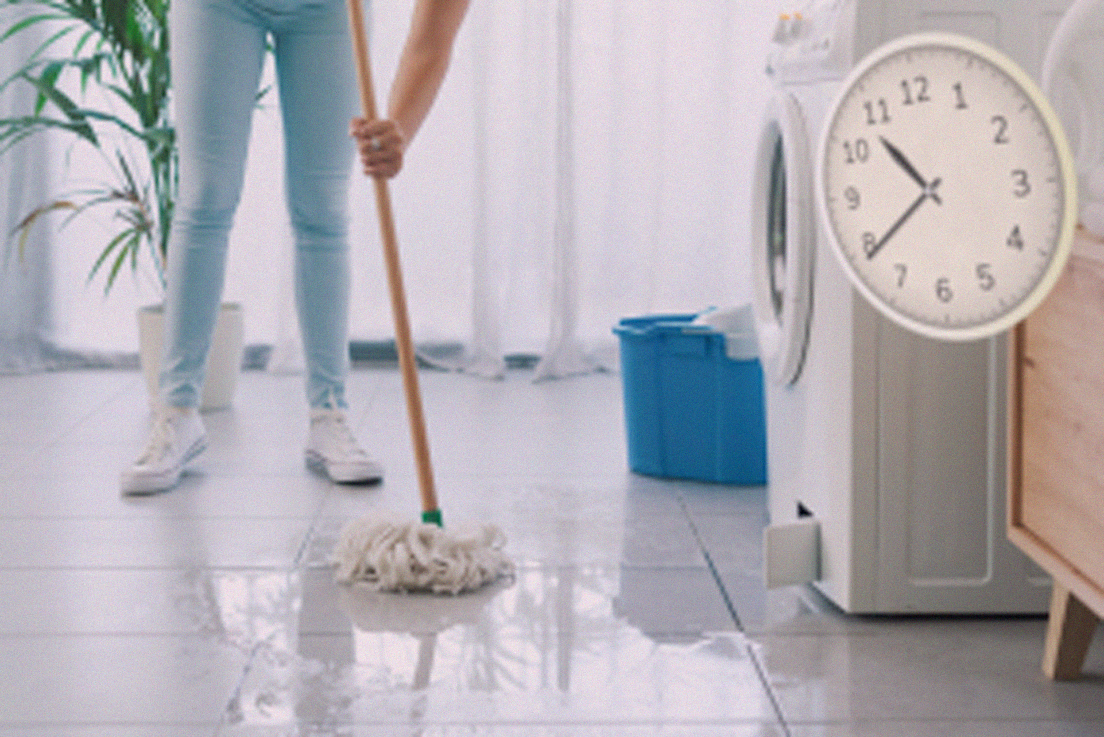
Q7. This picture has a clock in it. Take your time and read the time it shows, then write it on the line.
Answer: 10:39
